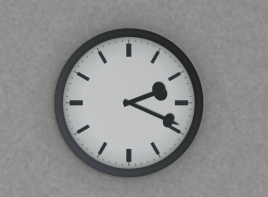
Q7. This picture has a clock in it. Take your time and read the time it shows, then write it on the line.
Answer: 2:19
